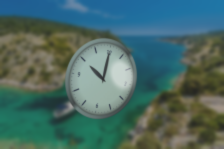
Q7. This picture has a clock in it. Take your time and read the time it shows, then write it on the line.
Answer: 10:00
